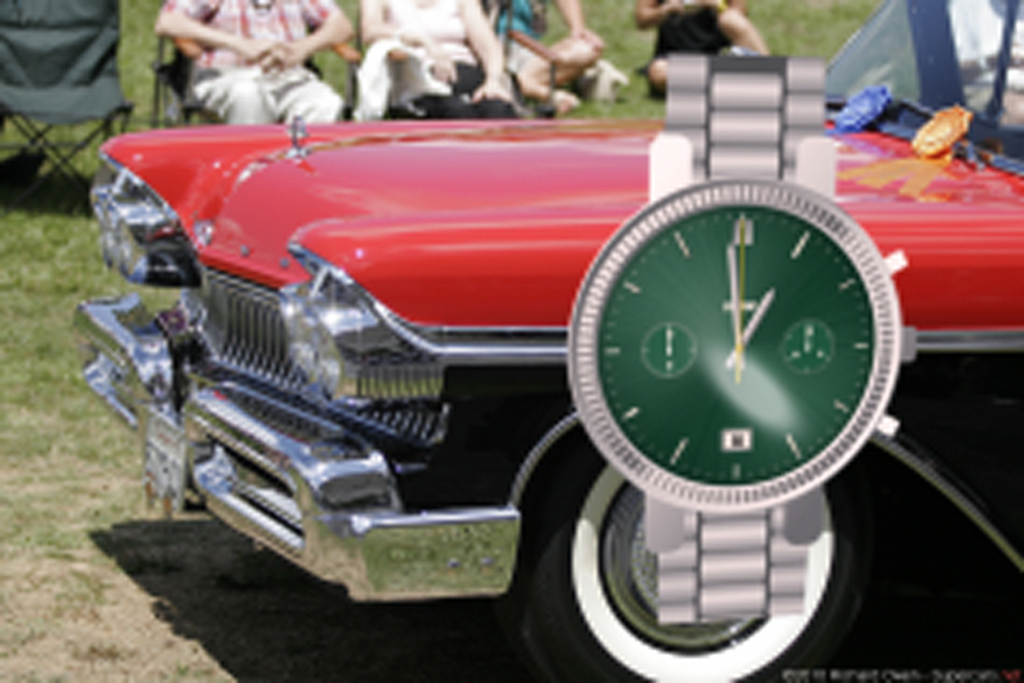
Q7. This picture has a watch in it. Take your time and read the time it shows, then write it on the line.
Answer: 12:59
